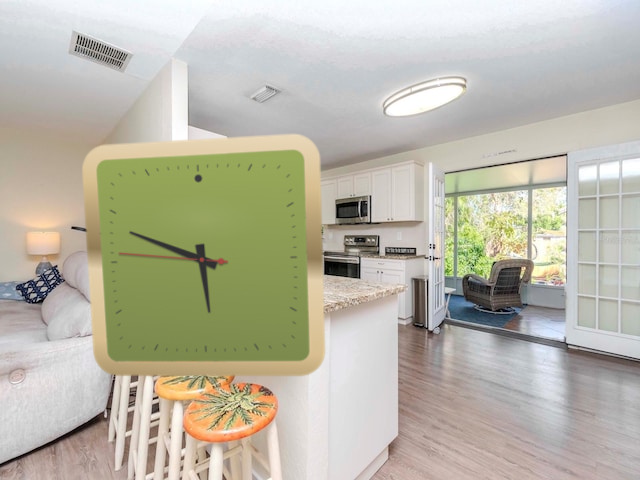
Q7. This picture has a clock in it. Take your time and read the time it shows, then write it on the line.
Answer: 5:48:46
